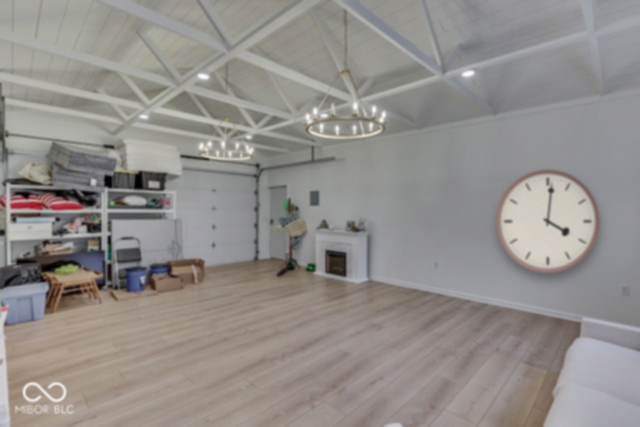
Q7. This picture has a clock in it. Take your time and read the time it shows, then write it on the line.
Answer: 4:01
